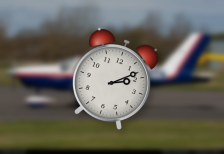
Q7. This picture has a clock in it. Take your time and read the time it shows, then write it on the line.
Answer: 2:08
